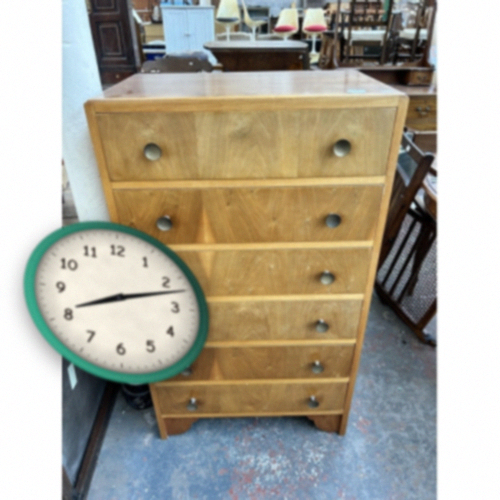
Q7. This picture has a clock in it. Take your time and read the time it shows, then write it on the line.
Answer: 8:12
